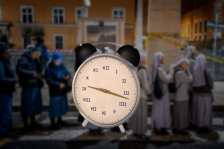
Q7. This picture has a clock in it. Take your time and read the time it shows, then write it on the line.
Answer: 9:17
